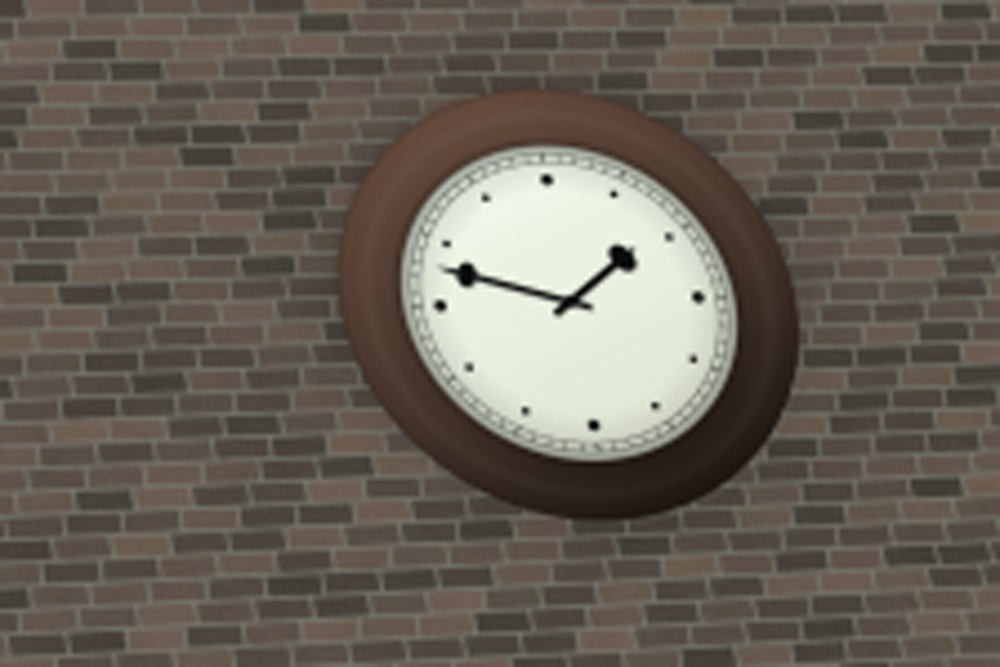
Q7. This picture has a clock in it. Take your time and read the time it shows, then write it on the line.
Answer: 1:48
